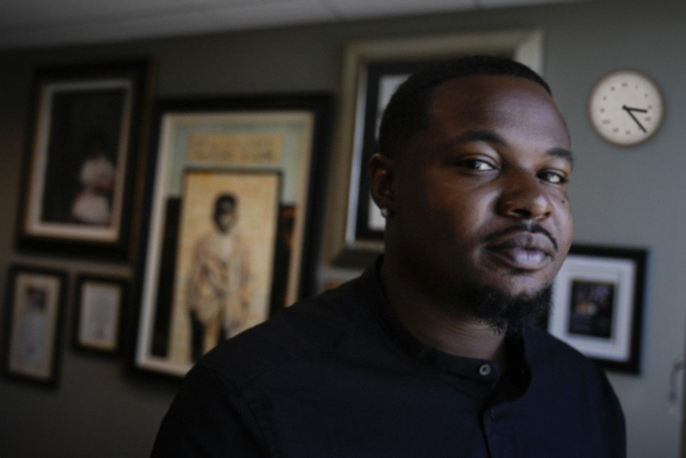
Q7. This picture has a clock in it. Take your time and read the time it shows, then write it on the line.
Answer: 3:24
